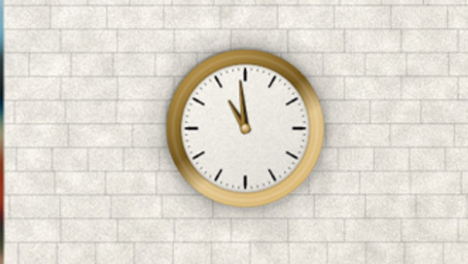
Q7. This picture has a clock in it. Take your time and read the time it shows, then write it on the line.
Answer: 10:59
